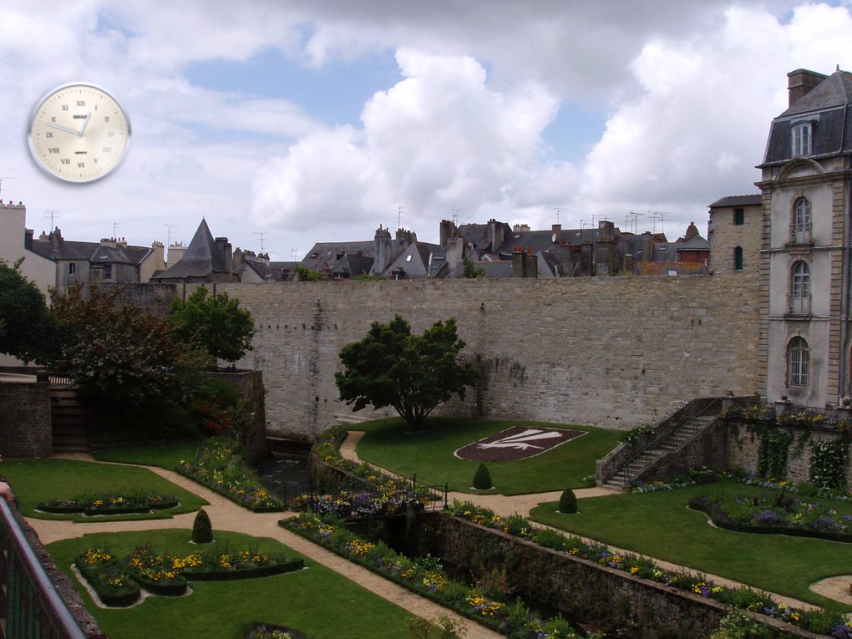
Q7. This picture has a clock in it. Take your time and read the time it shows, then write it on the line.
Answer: 12:48
